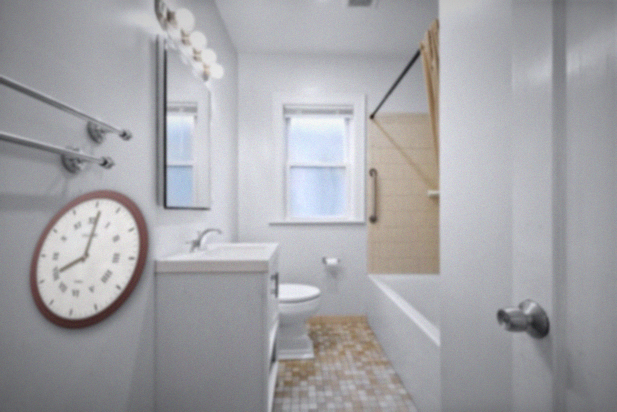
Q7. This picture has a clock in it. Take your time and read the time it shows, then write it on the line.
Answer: 8:01
